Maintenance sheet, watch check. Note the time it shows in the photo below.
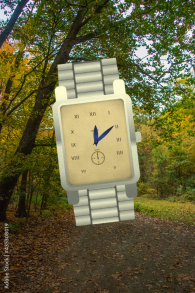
12:09
